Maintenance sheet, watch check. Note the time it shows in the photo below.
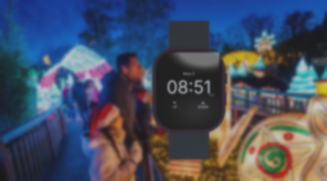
8:51
